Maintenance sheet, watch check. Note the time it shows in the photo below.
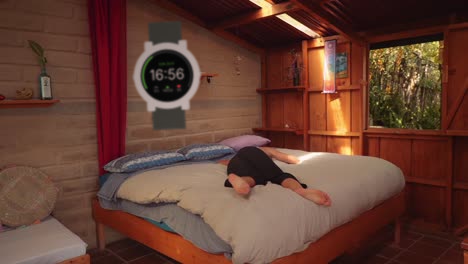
16:56
